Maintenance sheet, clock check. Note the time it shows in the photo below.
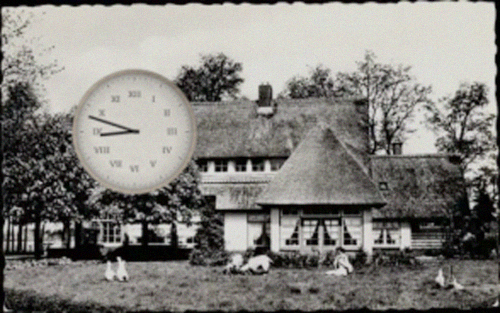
8:48
